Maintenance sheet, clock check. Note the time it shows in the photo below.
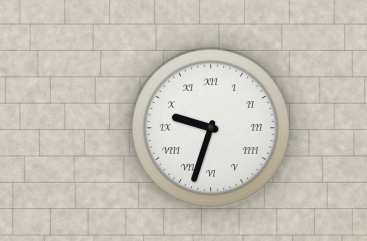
9:33
